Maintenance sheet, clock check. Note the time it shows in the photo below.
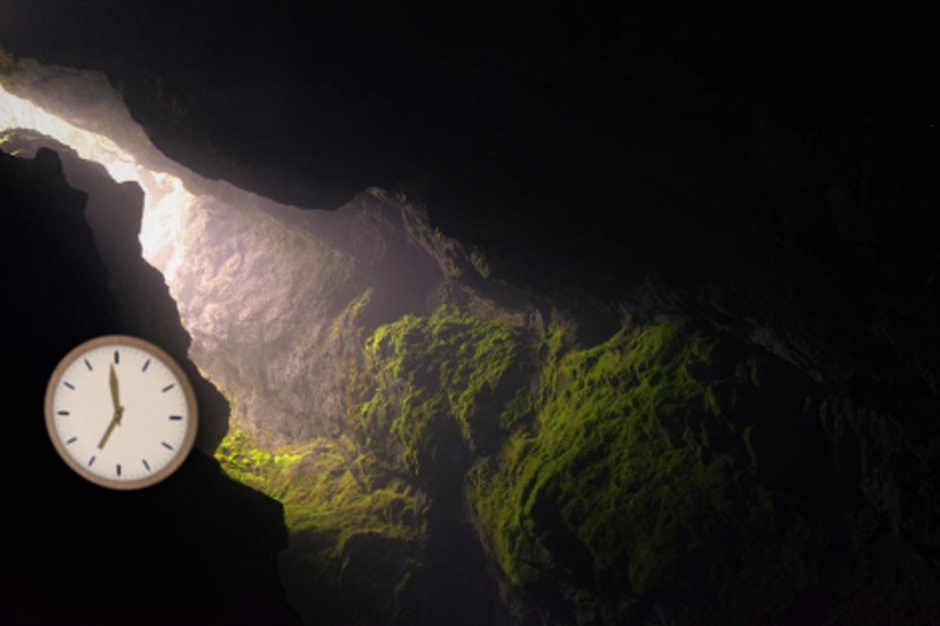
6:59
